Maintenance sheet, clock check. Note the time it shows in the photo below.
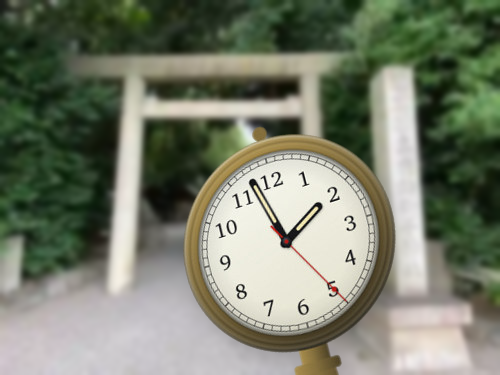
1:57:25
